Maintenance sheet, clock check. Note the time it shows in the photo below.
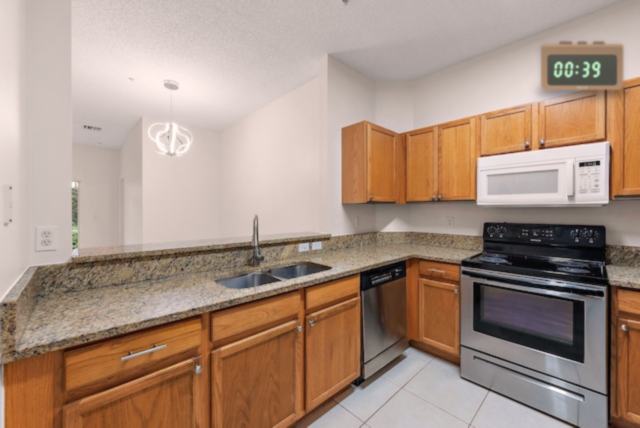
0:39
